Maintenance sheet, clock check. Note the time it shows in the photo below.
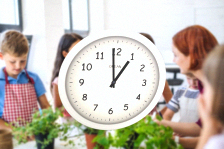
12:59
